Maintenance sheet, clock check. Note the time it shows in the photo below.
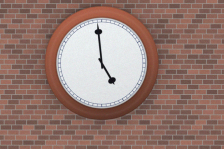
4:59
